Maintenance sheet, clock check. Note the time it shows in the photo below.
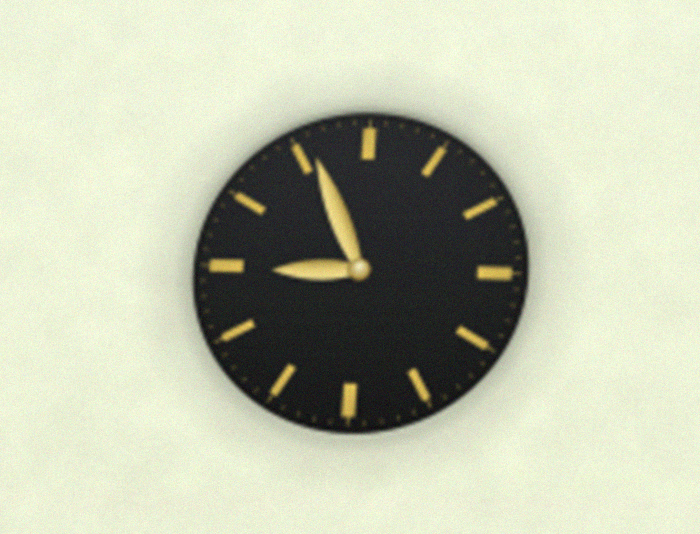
8:56
